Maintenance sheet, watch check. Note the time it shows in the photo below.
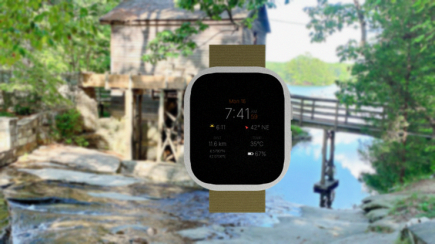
7:41
